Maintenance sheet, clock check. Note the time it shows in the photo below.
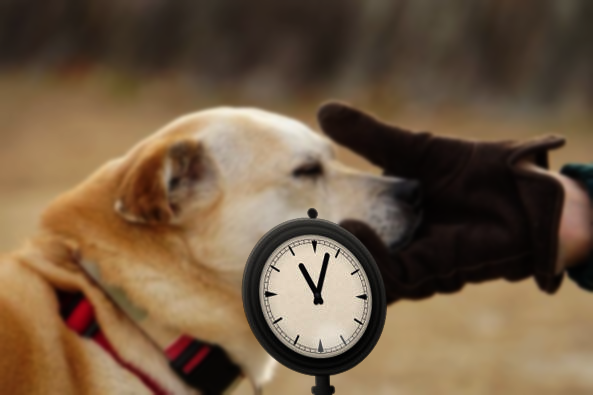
11:03
